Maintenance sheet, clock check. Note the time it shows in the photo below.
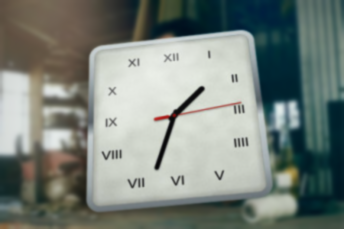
1:33:14
